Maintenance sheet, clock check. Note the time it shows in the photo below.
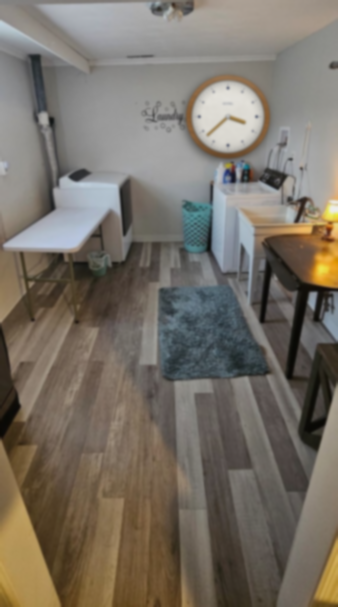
3:38
